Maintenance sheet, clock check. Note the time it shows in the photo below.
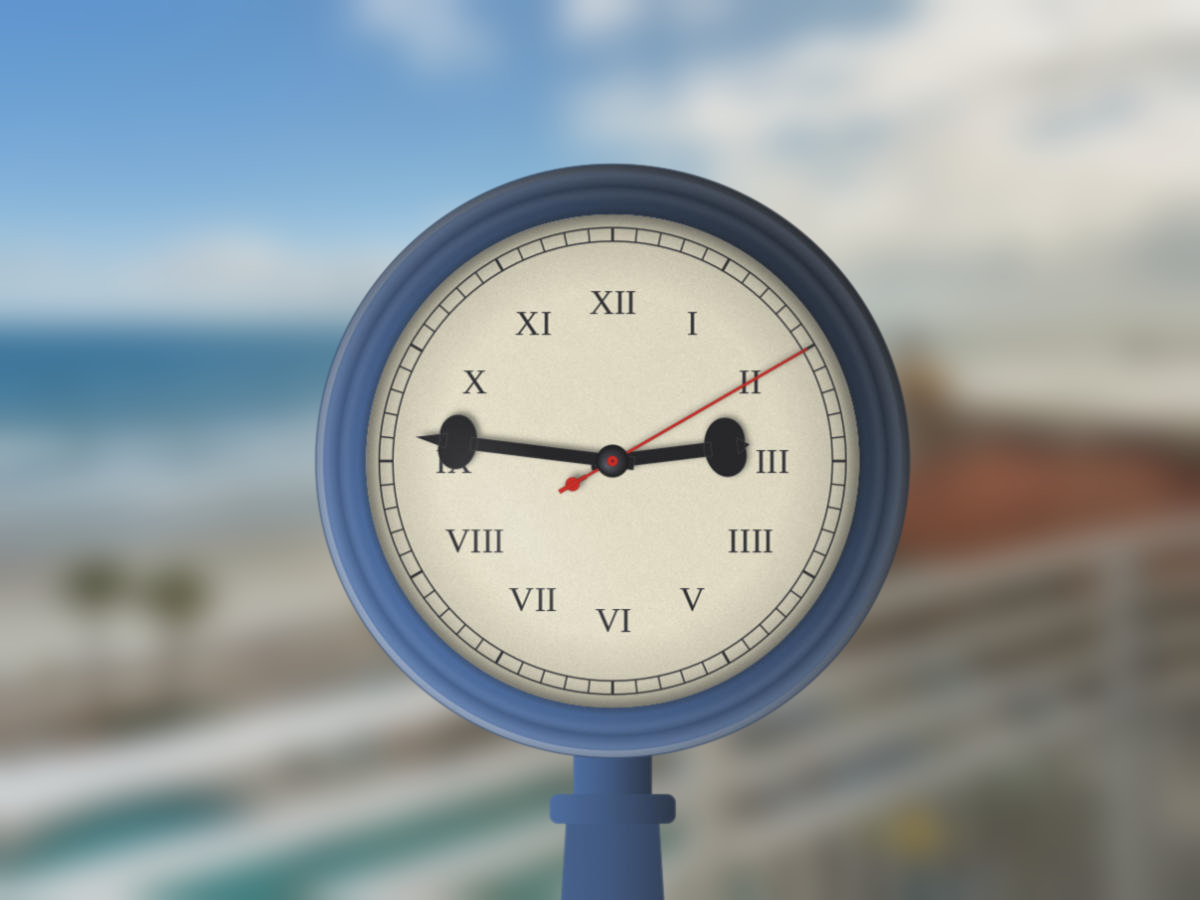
2:46:10
